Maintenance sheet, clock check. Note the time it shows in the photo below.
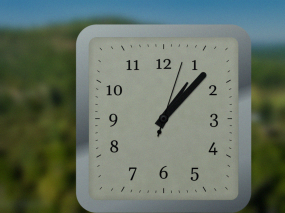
1:07:03
